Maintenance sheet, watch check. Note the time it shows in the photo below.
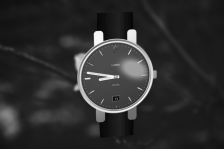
8:47
